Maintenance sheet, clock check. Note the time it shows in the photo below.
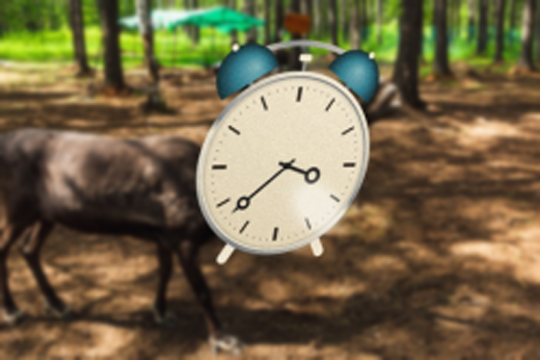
3:38
